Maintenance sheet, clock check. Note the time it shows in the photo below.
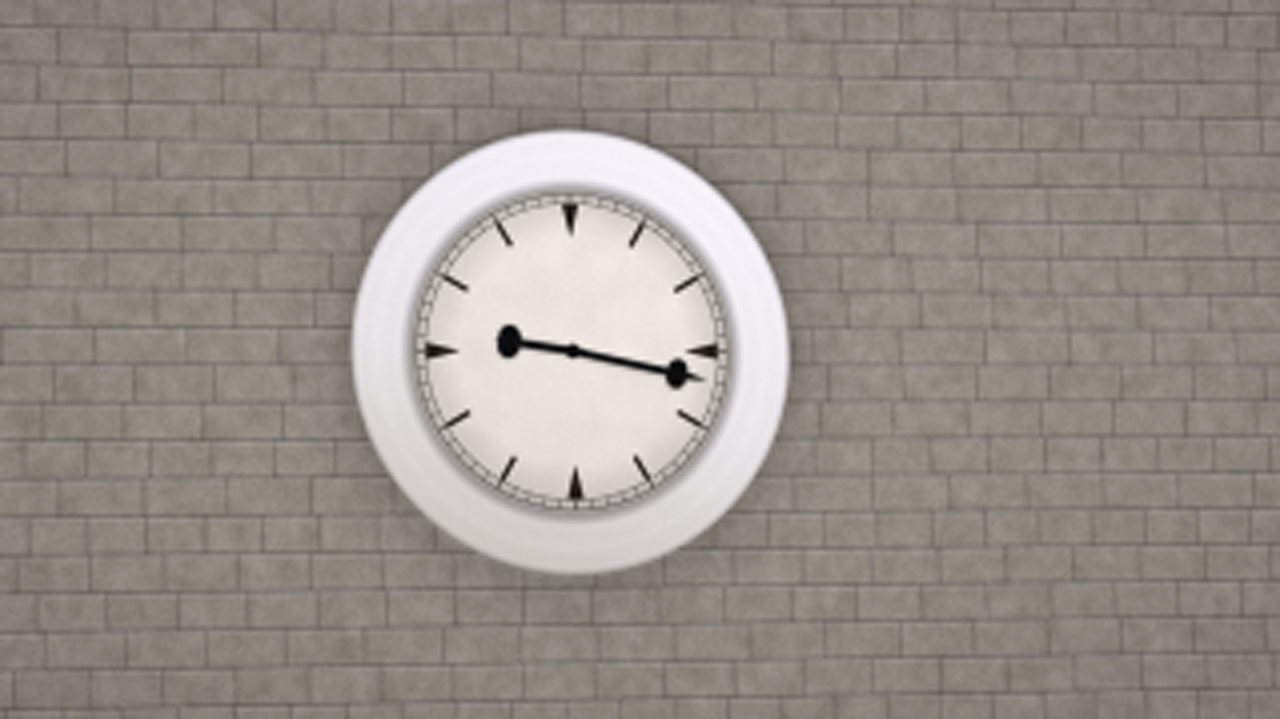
9:17
